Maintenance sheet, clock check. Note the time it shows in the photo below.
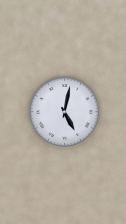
5:02
